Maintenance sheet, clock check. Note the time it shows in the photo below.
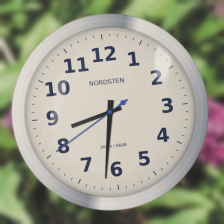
8:31:40
